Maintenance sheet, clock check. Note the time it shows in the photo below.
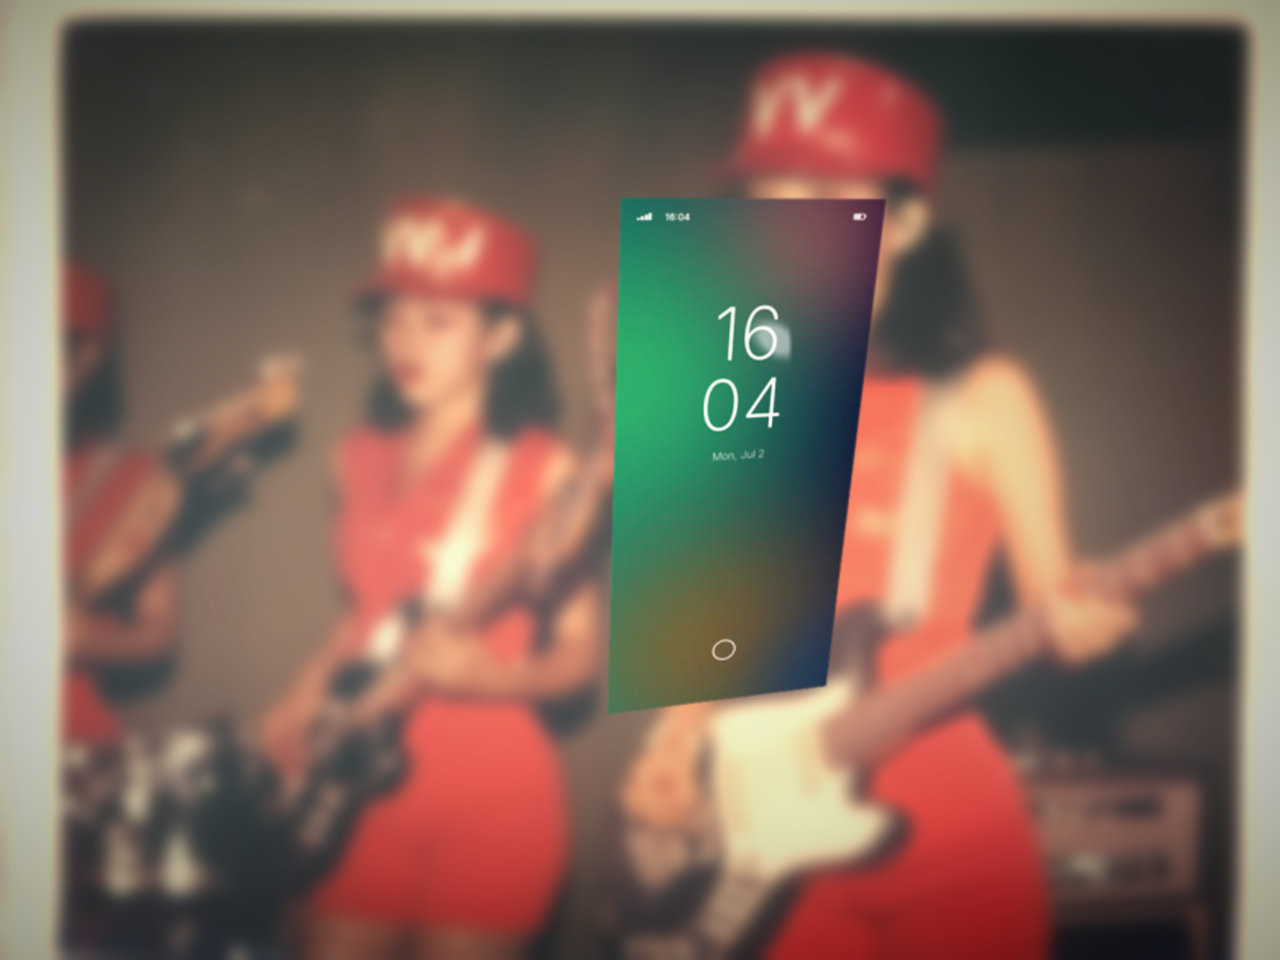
16:04
